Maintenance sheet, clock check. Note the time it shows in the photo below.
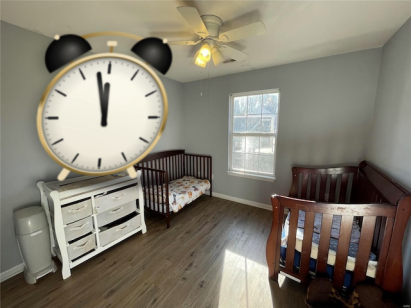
11:58
